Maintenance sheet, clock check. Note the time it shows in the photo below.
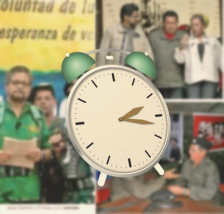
2:17
